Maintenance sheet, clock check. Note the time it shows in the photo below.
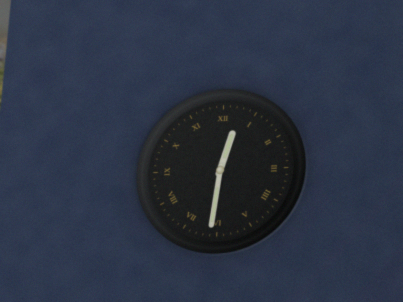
12:31
